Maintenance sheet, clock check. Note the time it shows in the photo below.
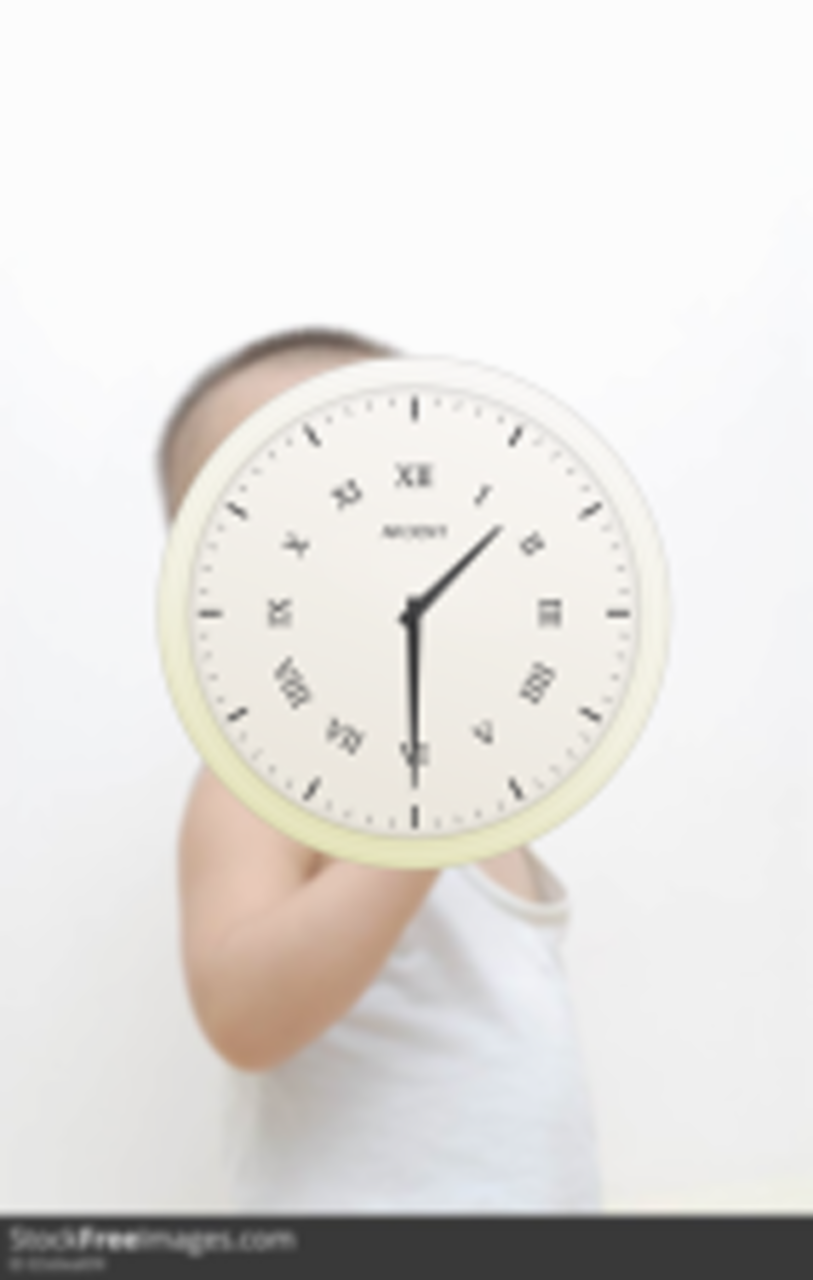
1:30
